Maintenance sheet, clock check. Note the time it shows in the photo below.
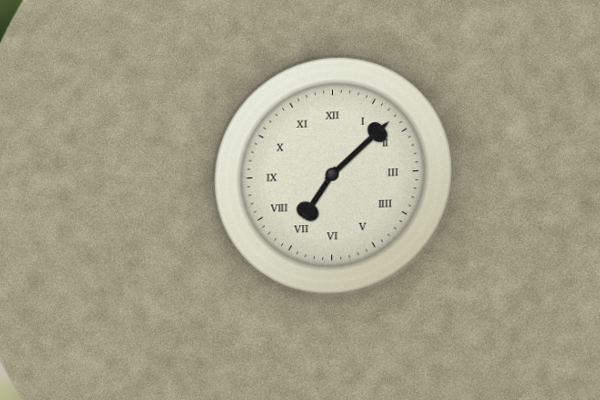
7:08
